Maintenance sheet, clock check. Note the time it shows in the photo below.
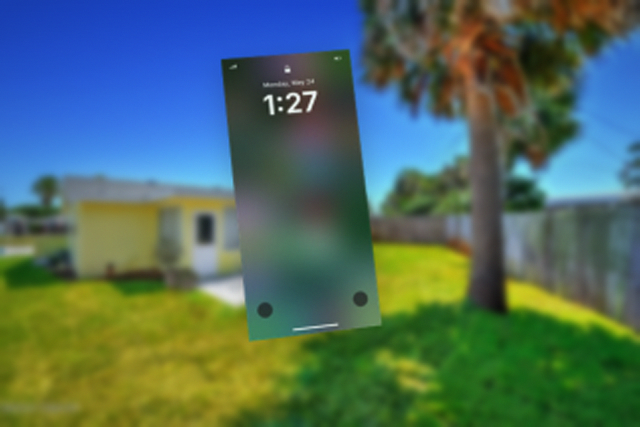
1:27
